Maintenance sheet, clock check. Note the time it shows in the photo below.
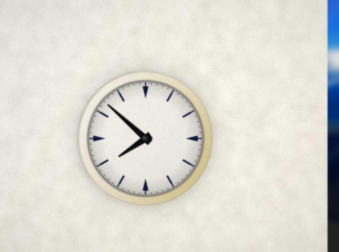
7:52
